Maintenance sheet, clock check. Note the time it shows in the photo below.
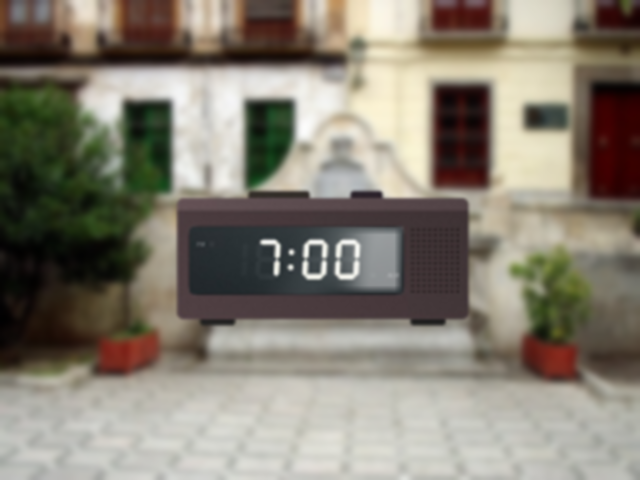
7:00
